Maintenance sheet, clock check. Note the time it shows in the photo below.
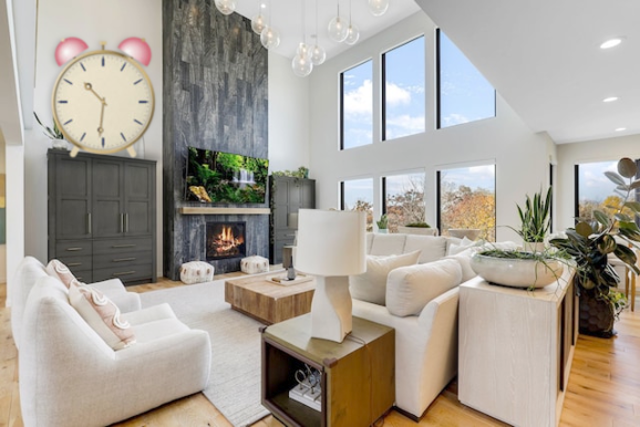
10:31
